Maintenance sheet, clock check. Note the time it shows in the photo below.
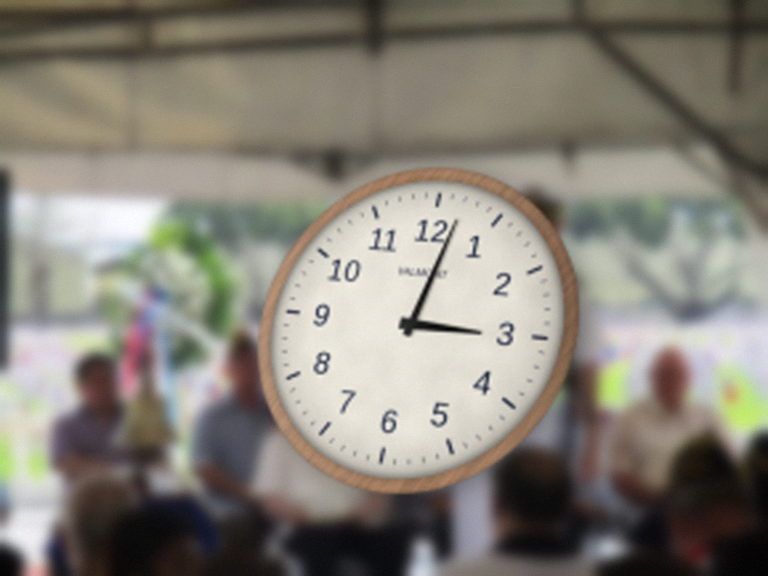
3:02
